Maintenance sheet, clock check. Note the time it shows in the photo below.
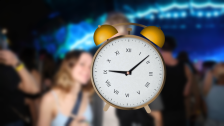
9:08
